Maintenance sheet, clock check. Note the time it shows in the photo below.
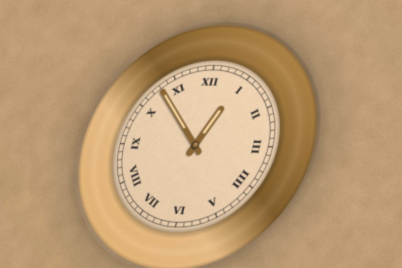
12:53
